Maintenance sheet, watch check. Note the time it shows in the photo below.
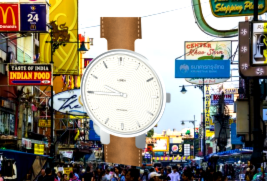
9:45
